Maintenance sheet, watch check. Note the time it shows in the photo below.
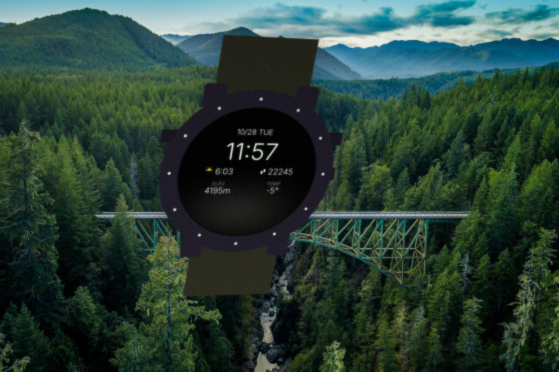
11:57
